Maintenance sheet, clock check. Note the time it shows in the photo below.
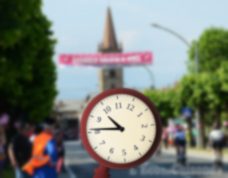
9:41
